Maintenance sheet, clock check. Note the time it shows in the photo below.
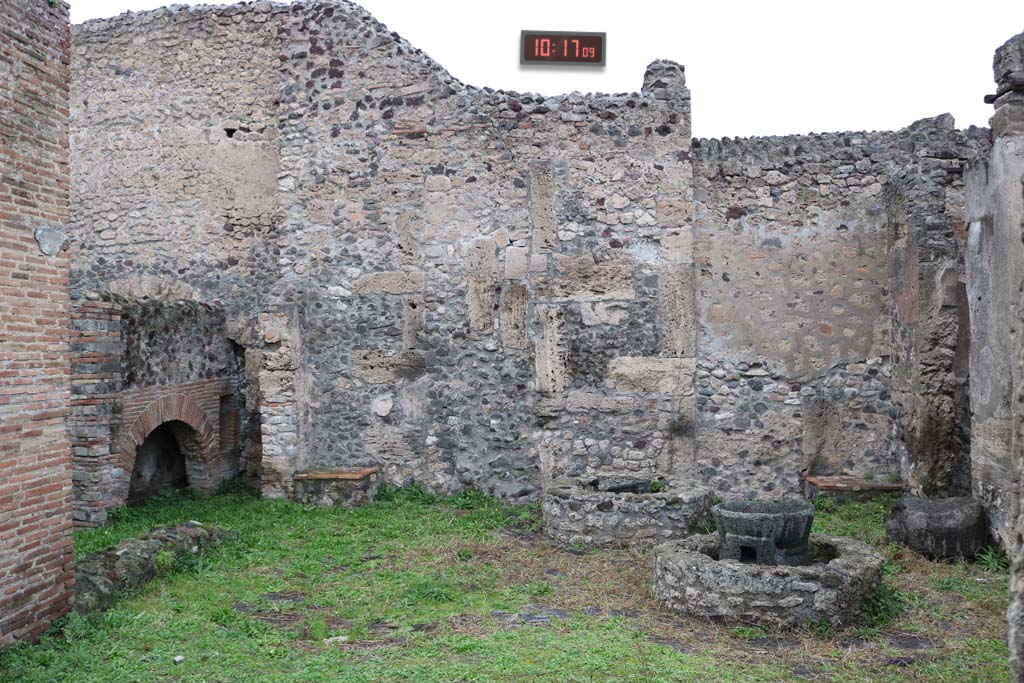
10:17:09
